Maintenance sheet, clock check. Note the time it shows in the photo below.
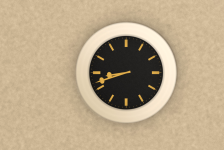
8:42
